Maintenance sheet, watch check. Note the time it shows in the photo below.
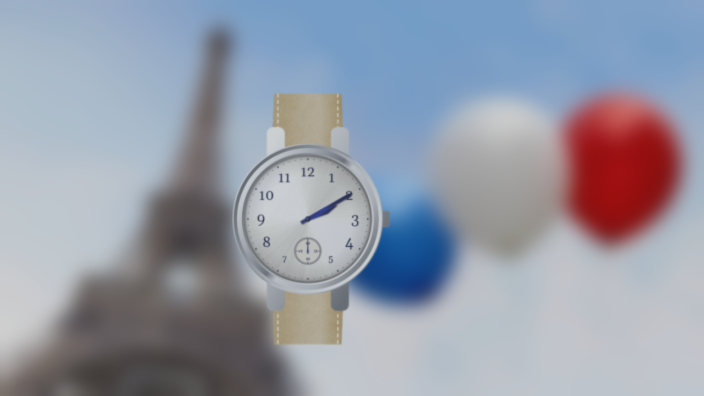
2:10
